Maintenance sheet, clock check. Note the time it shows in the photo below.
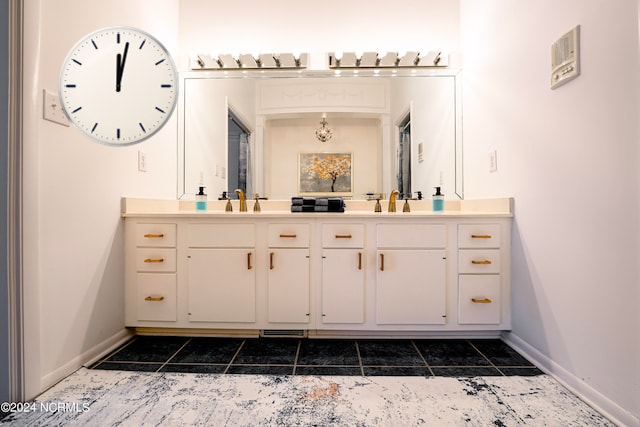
12:02
